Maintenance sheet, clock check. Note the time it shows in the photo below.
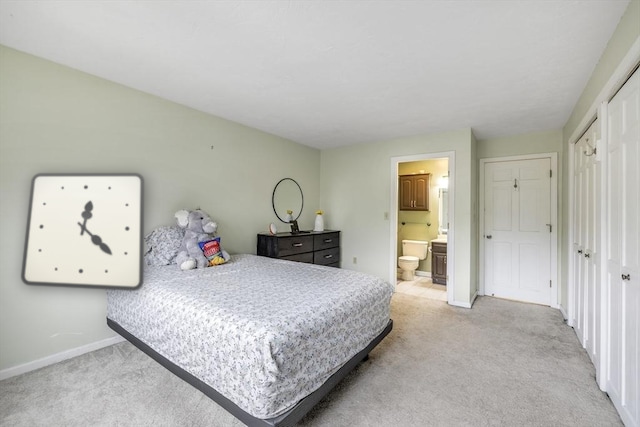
12:22
